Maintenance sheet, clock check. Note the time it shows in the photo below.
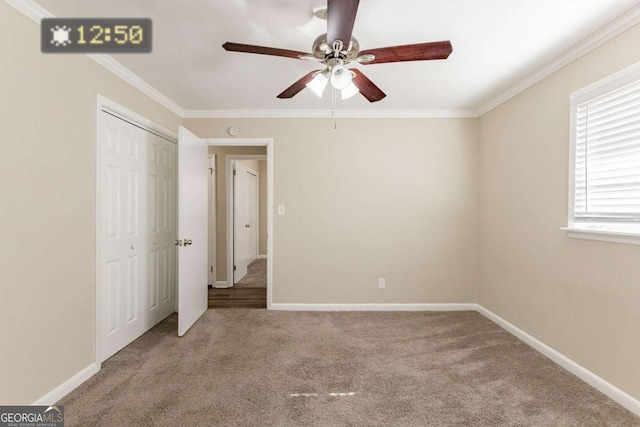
12:50
